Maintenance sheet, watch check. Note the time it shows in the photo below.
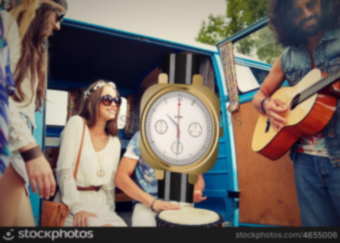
10:30
